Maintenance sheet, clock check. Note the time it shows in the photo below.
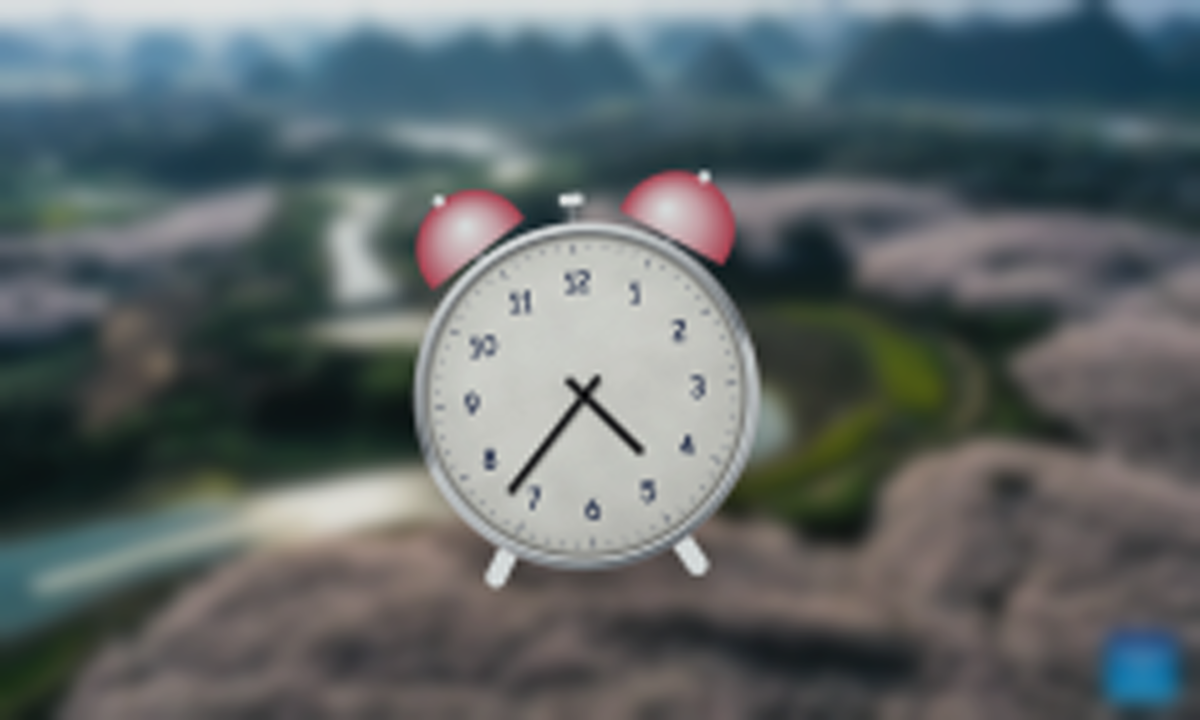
4:37
